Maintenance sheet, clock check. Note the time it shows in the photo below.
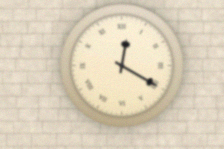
12:20
